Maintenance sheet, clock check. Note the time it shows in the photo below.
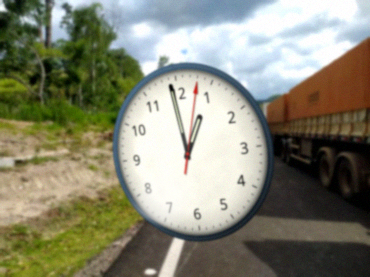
12:59:03
